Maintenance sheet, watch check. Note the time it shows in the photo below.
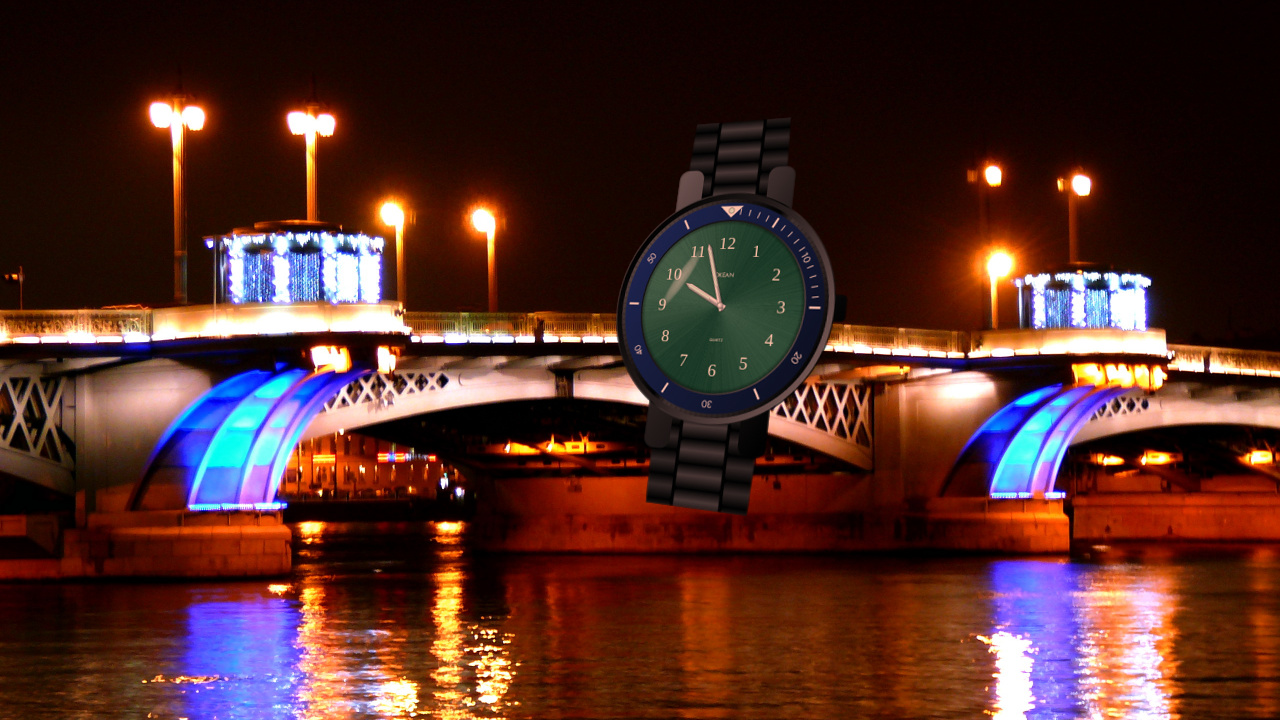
9:57
